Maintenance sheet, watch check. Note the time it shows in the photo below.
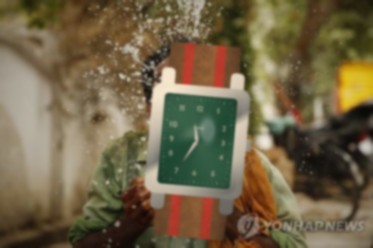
11:35
